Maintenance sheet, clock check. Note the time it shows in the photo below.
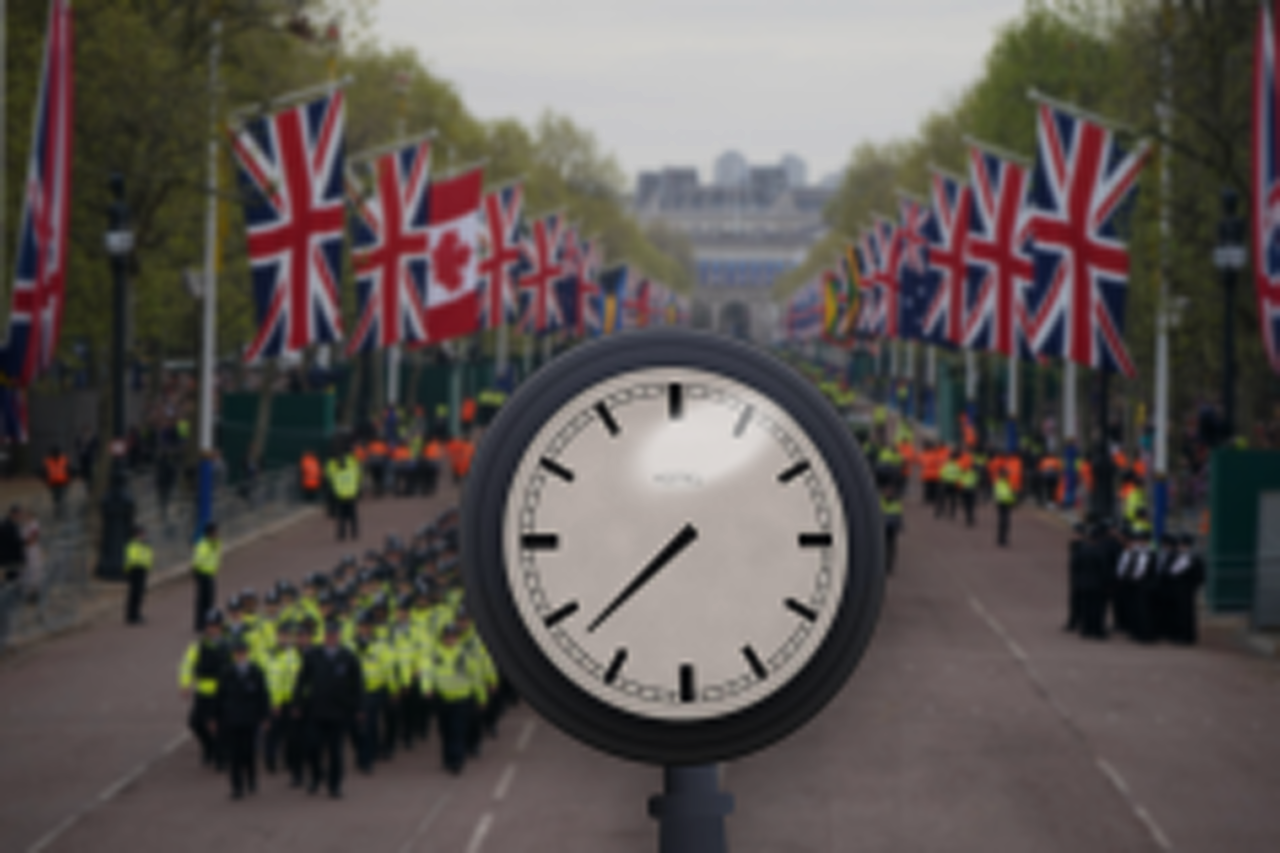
7:38
